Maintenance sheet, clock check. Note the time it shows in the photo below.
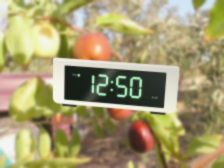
12:50
